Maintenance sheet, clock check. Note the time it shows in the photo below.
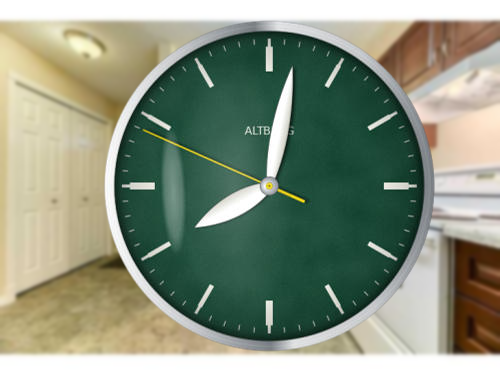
8:01:49
